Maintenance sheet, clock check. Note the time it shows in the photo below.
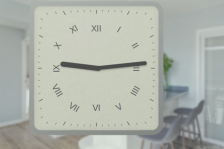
9:14
